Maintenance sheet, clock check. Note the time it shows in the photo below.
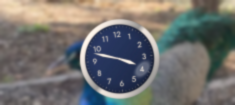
3:48
